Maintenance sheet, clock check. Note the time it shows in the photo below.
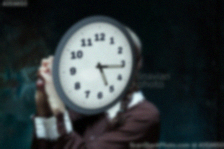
5:16
